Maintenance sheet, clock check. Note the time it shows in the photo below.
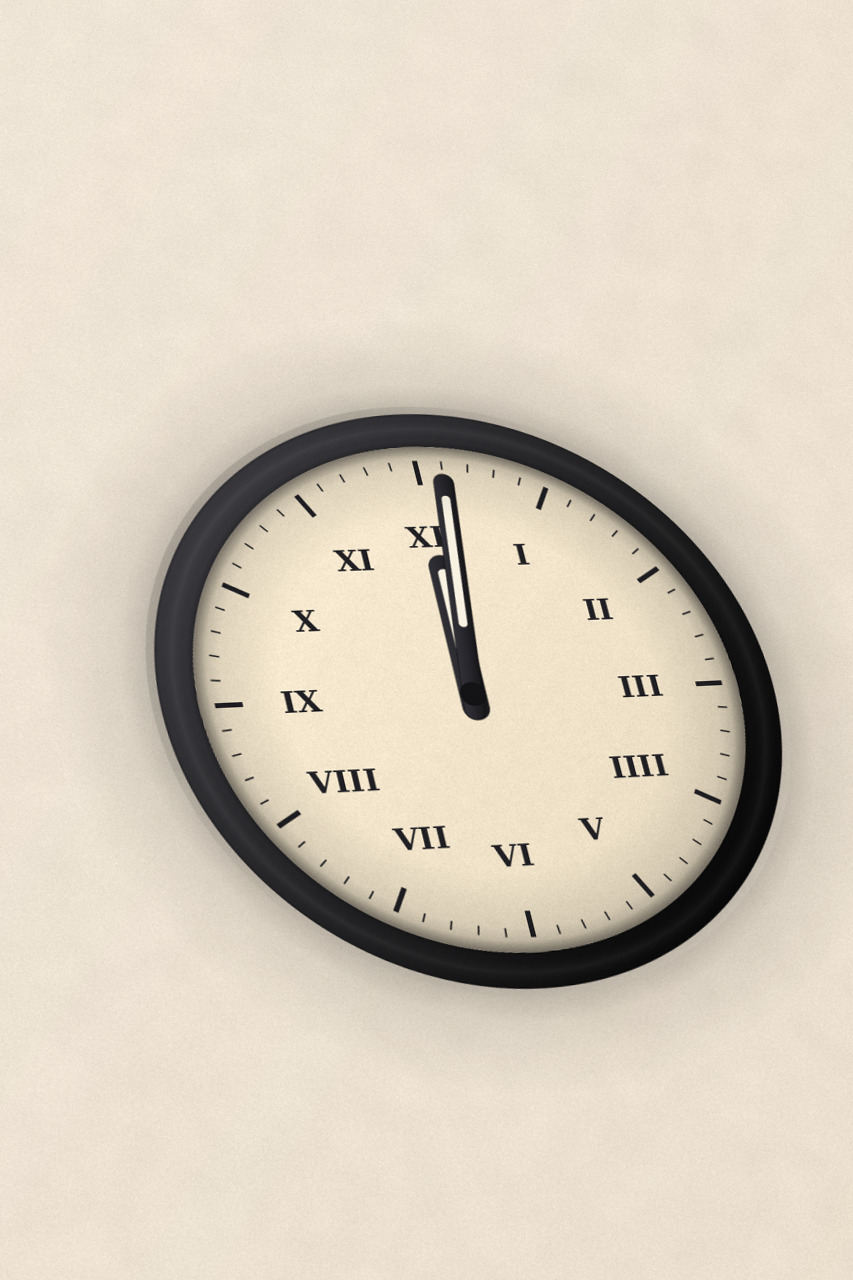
12:01
